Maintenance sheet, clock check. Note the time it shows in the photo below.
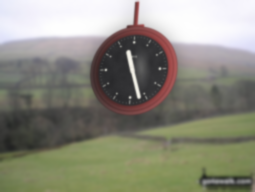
11:27
